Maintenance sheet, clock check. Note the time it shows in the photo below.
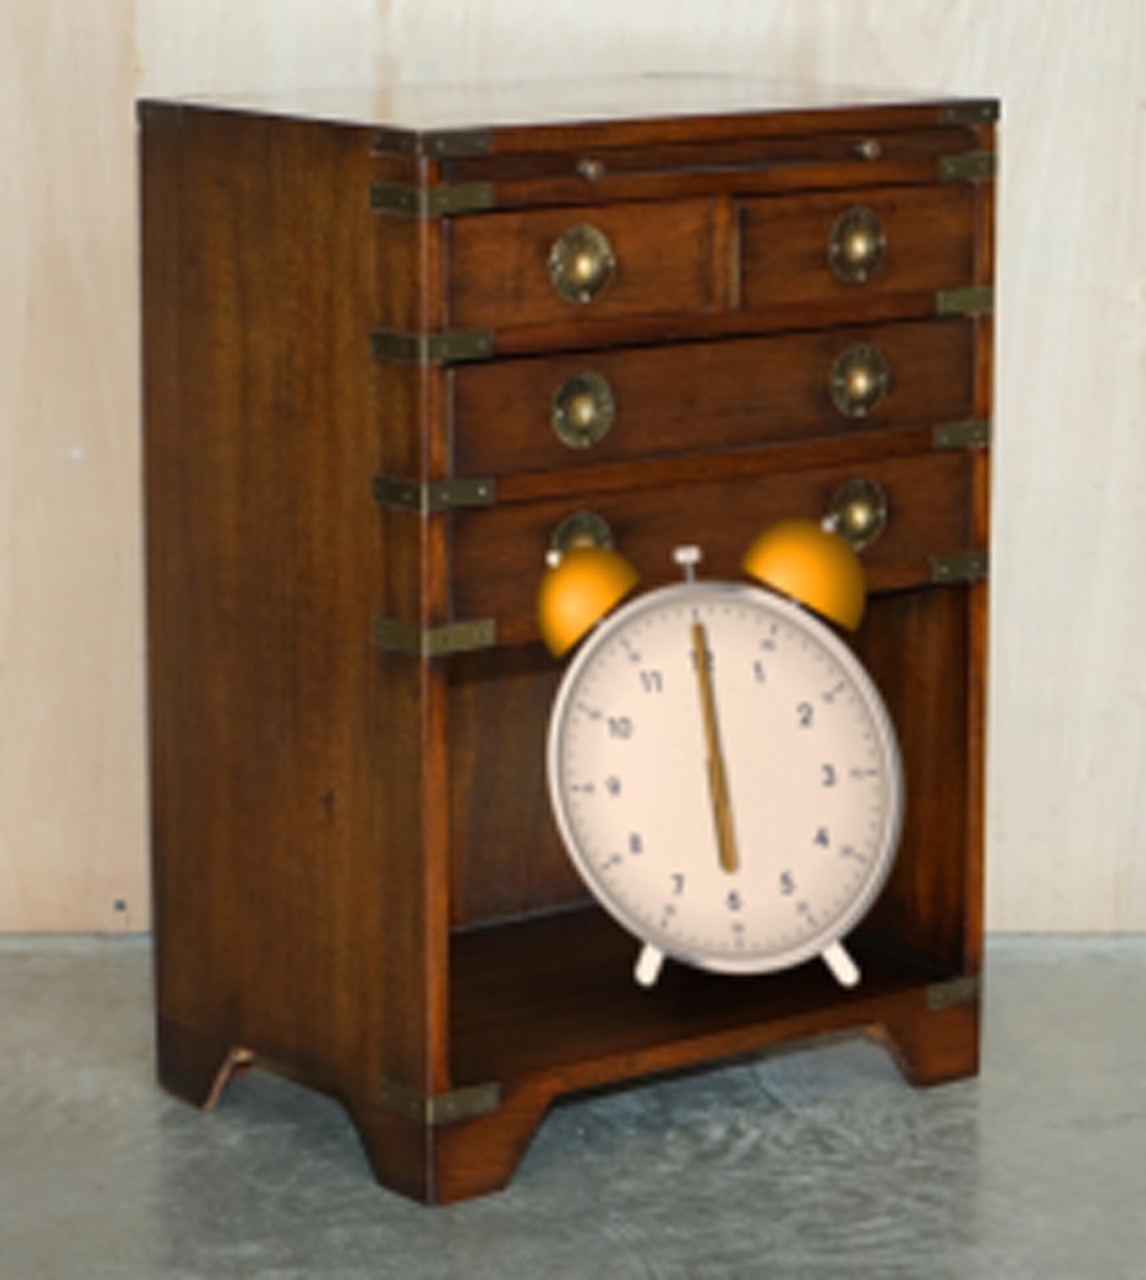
6:00
